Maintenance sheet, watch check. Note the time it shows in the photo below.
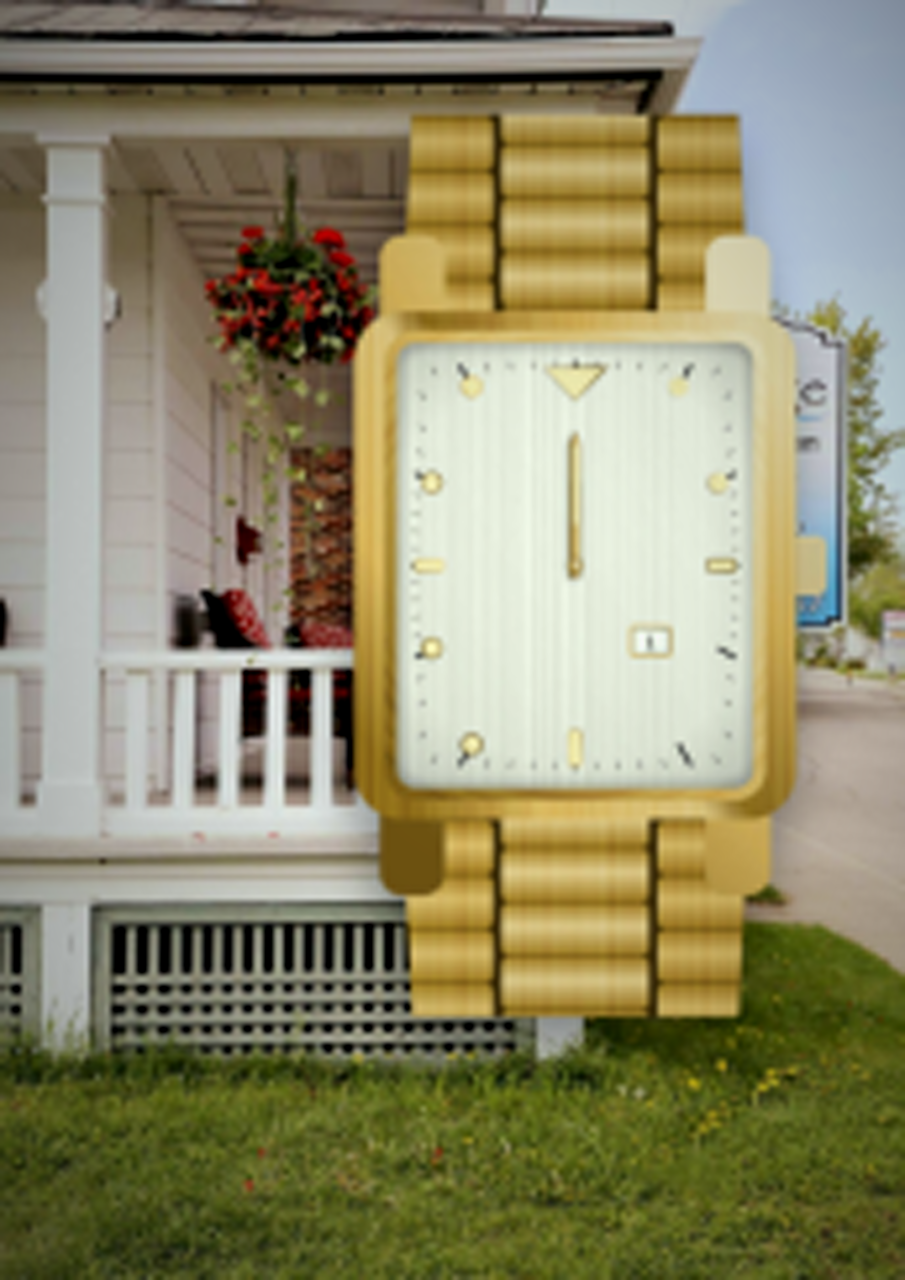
12:00
